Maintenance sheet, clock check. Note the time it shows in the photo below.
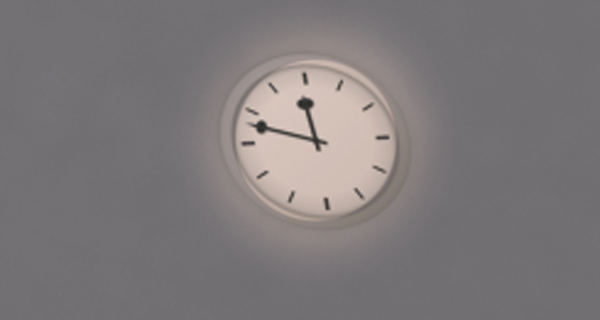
11:48
